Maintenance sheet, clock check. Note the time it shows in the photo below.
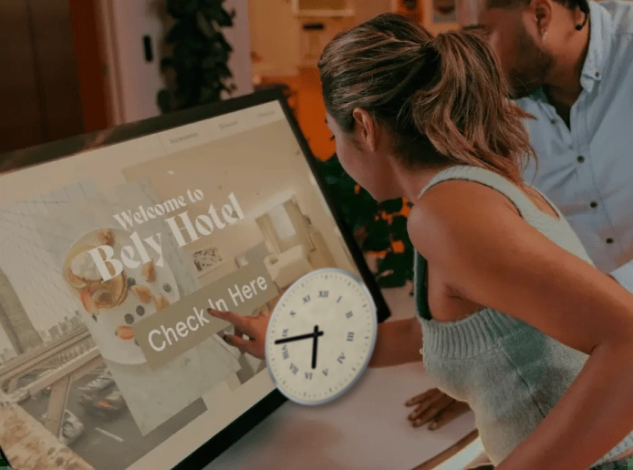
5:43
